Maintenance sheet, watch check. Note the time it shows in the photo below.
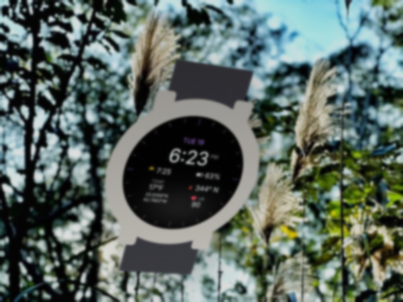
6:23
